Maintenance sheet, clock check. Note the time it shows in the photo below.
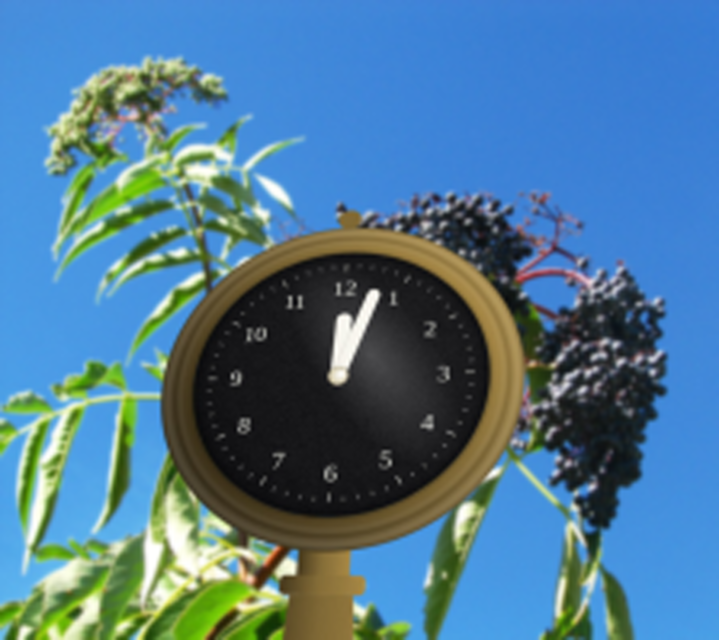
12:03
